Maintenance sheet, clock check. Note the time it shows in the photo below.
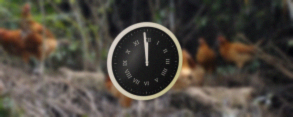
11:59
